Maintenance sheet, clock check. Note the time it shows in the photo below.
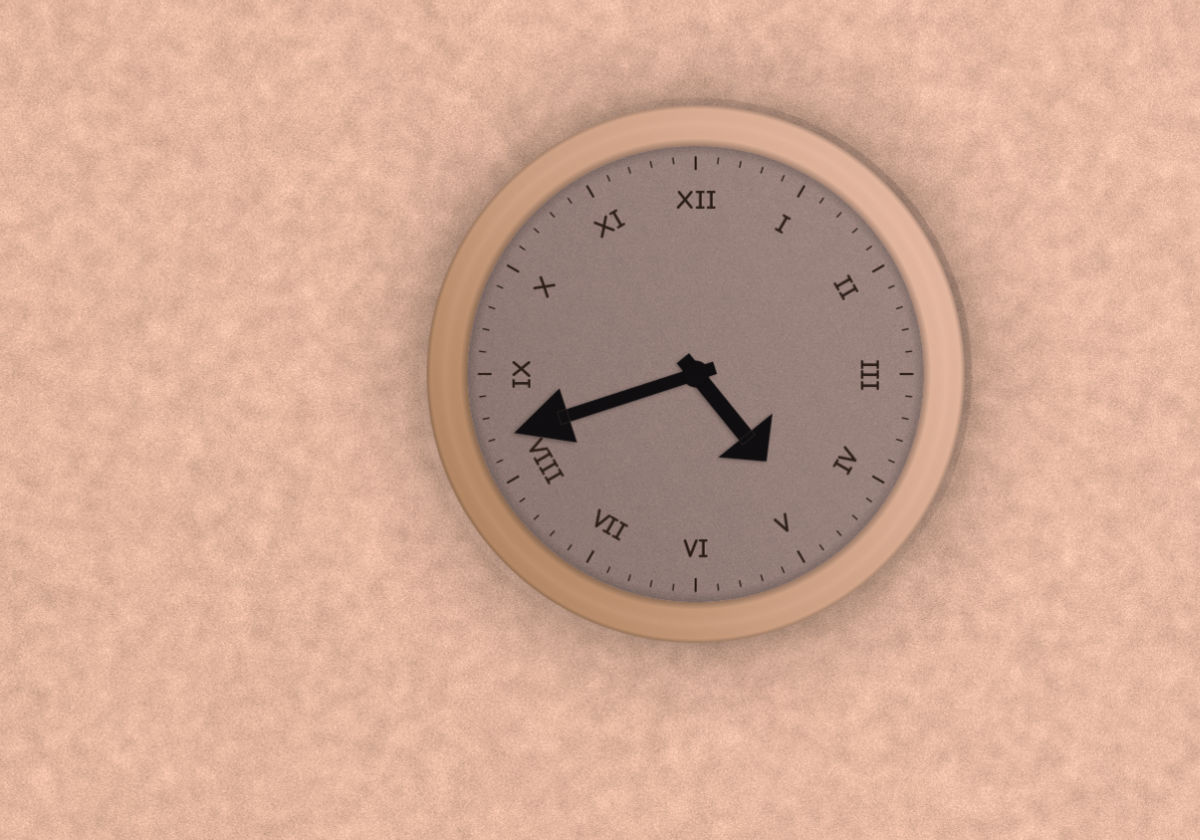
4:42
